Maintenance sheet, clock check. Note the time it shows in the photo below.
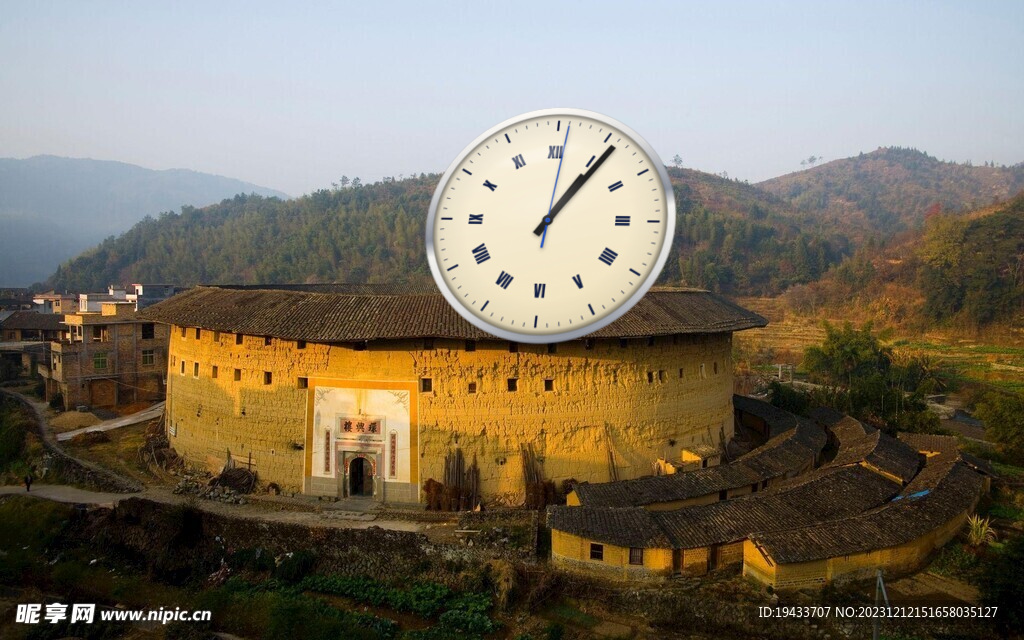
1:06:01
